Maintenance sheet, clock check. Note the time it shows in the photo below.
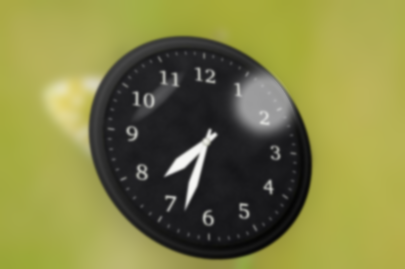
7:33
